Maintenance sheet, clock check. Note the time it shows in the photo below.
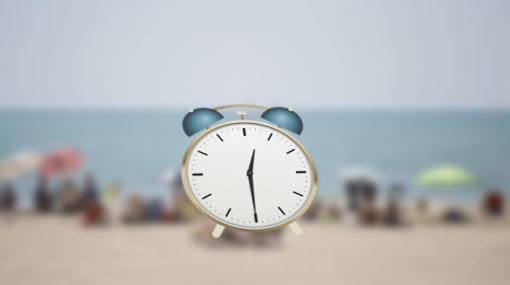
12:30
